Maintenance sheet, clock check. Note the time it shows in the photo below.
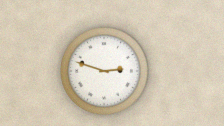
2:48
